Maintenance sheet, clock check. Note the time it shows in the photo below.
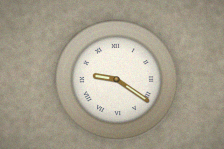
9:21
